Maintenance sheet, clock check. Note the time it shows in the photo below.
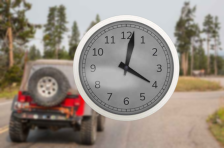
4:02
